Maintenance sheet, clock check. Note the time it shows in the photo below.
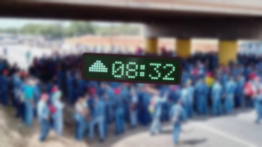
8:32
